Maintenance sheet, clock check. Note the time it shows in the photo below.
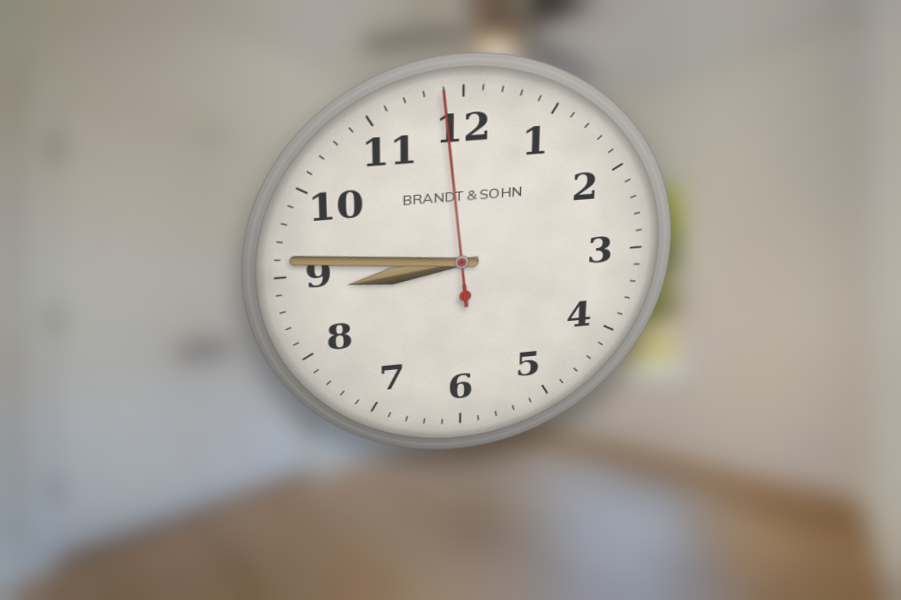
8:45:59
